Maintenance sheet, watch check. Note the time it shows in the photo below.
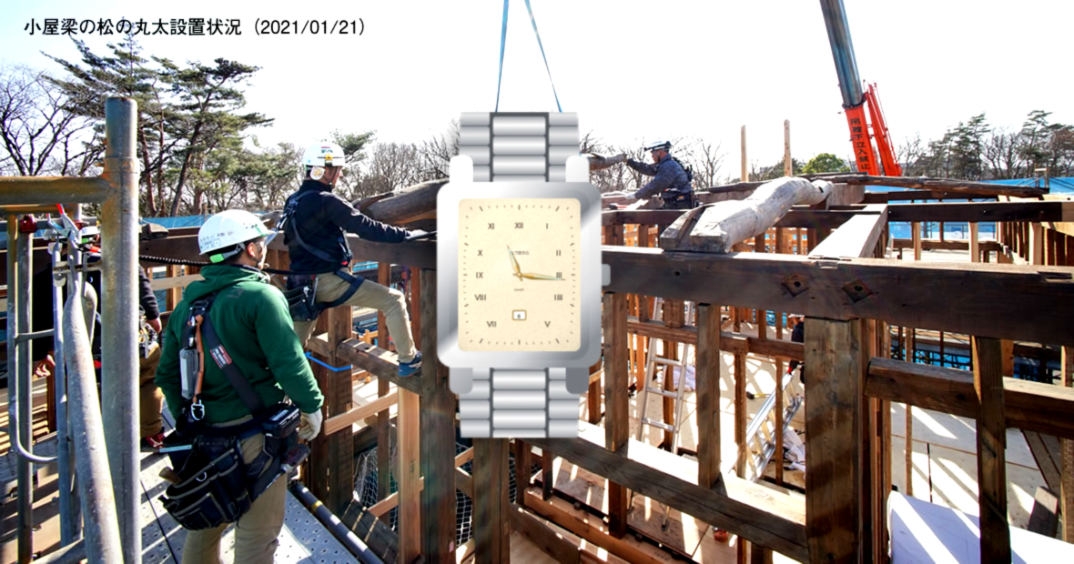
11:16
